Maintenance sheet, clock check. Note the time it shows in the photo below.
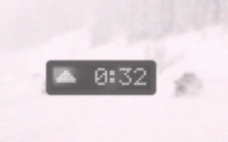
0:32
